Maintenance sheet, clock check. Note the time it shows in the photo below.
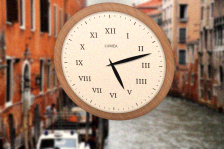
5:12
